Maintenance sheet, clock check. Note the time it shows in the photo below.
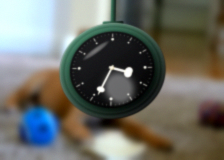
3:34
